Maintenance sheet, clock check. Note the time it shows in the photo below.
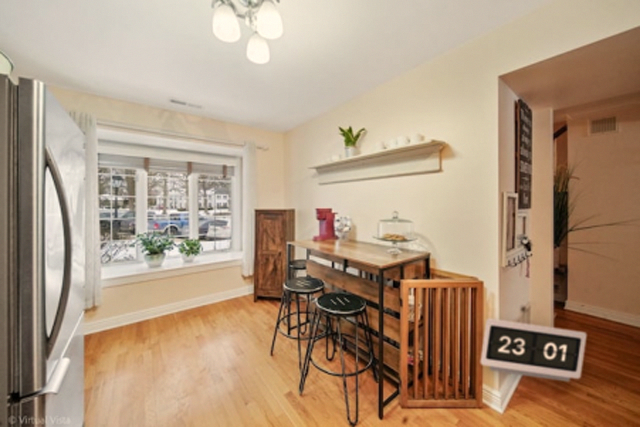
23:01
